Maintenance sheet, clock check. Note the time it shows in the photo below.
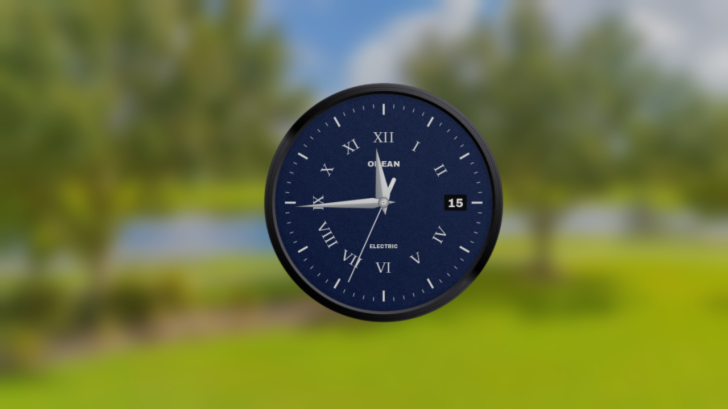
11:44:34
